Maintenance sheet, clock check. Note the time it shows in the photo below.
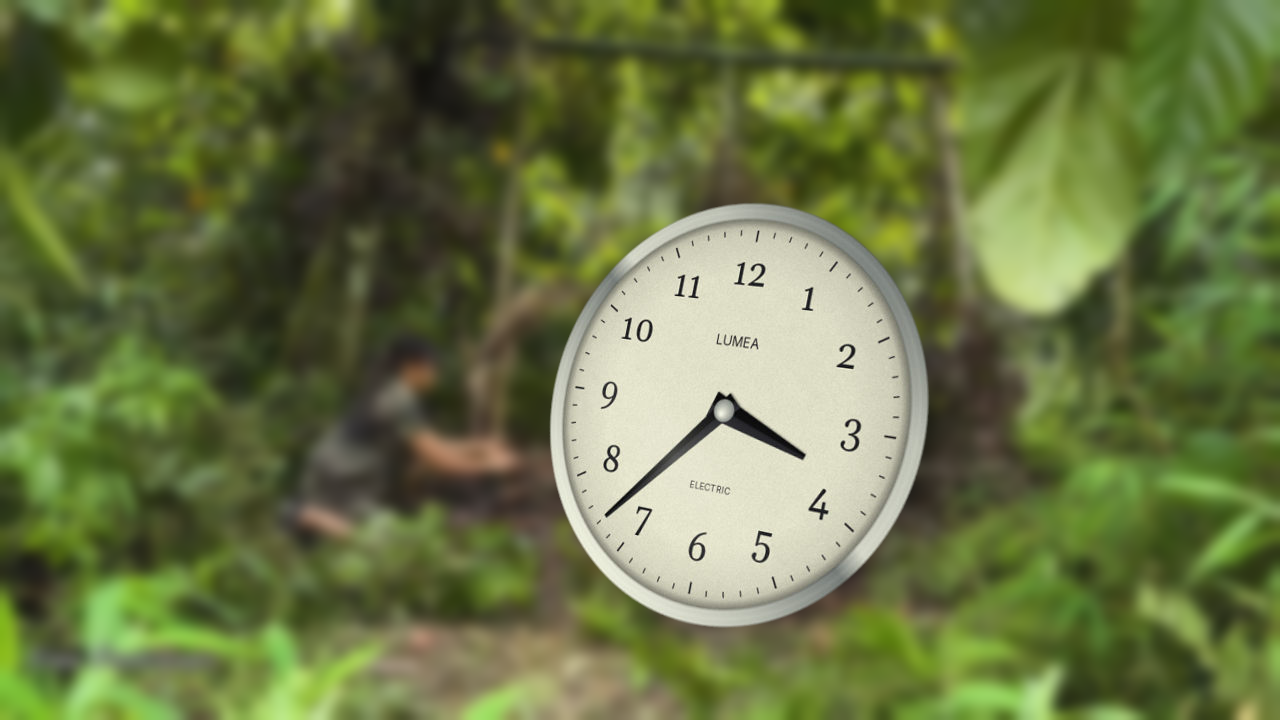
3:37
